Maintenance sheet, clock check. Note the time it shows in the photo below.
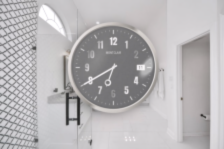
6:40
